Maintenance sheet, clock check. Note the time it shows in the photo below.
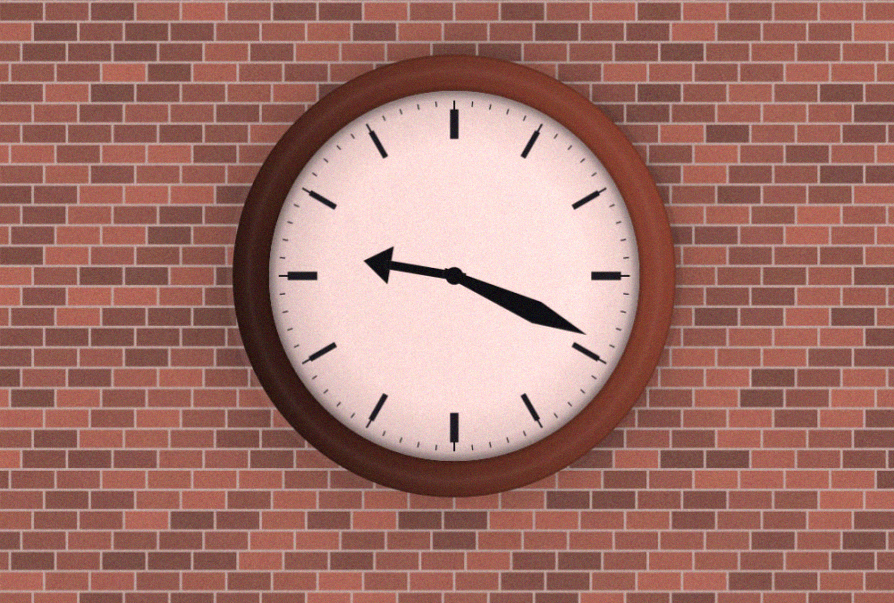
9:19
